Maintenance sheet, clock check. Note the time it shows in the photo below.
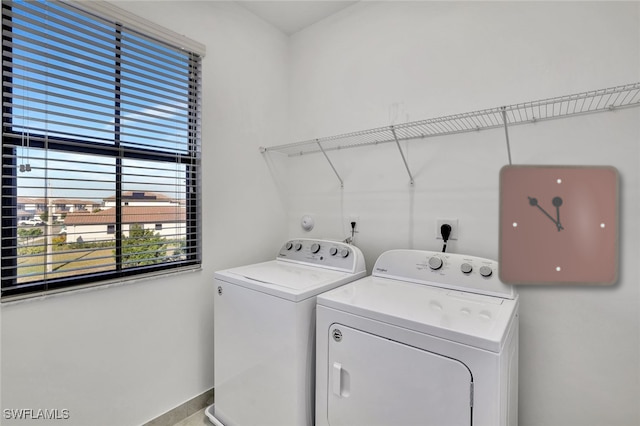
11:52
